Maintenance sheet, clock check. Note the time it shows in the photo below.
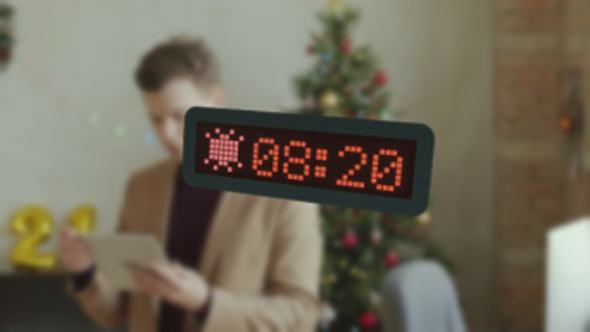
8:20
